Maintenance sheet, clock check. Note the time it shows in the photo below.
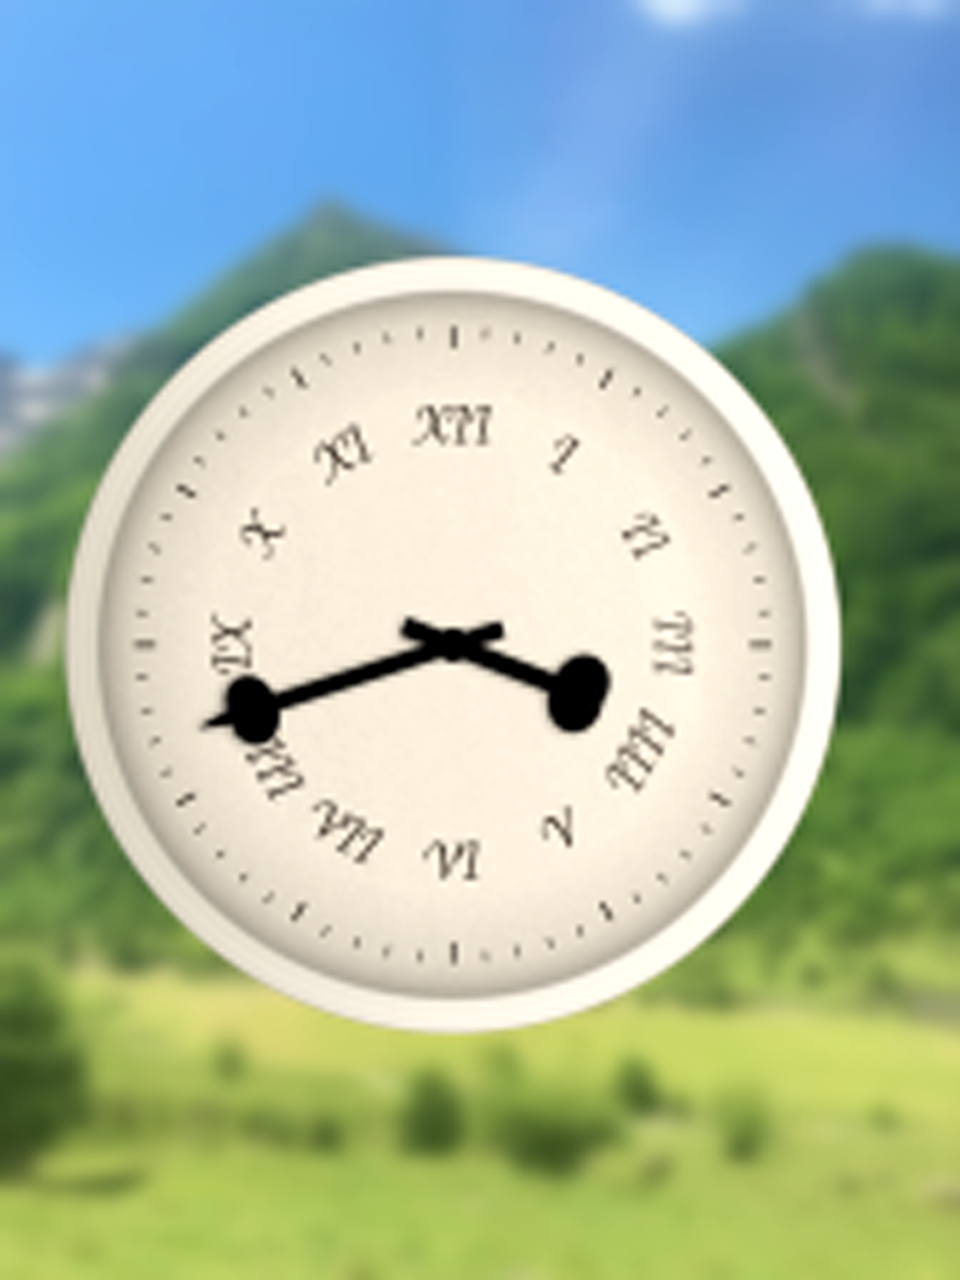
3:42
